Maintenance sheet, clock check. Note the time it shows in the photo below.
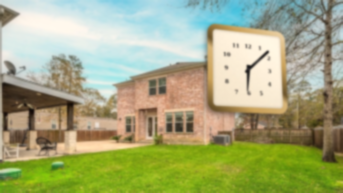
6:08
